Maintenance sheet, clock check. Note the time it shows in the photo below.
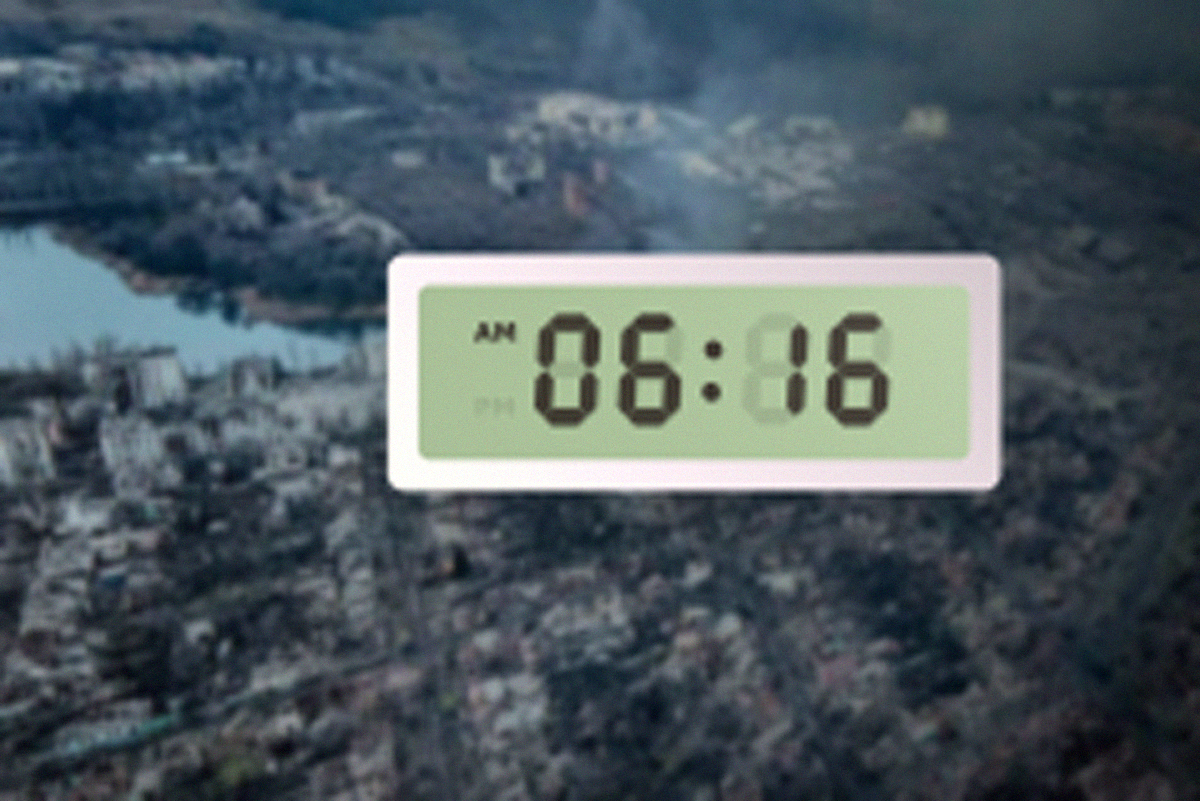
6:16
